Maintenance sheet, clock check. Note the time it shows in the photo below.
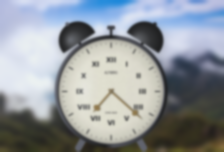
7:22
